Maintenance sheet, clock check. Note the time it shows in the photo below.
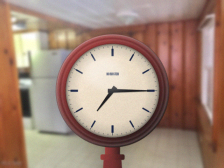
7:15
